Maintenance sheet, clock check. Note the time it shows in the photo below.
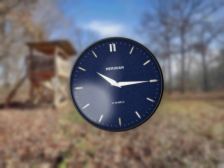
10:15
